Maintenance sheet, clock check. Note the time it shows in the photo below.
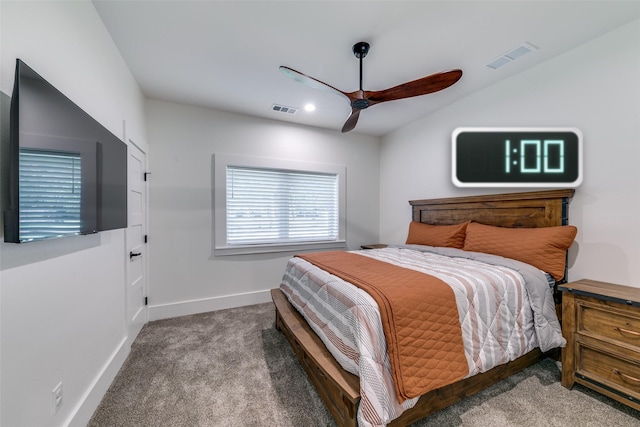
1:00
